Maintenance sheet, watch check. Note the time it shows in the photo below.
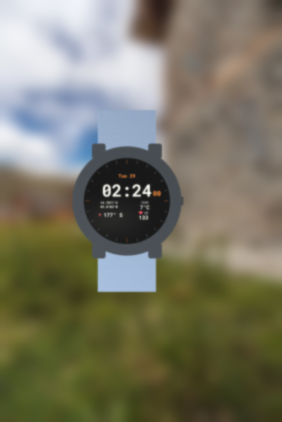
2:24
